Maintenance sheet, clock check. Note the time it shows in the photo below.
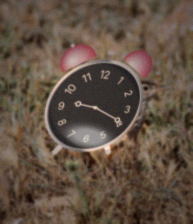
9:19
